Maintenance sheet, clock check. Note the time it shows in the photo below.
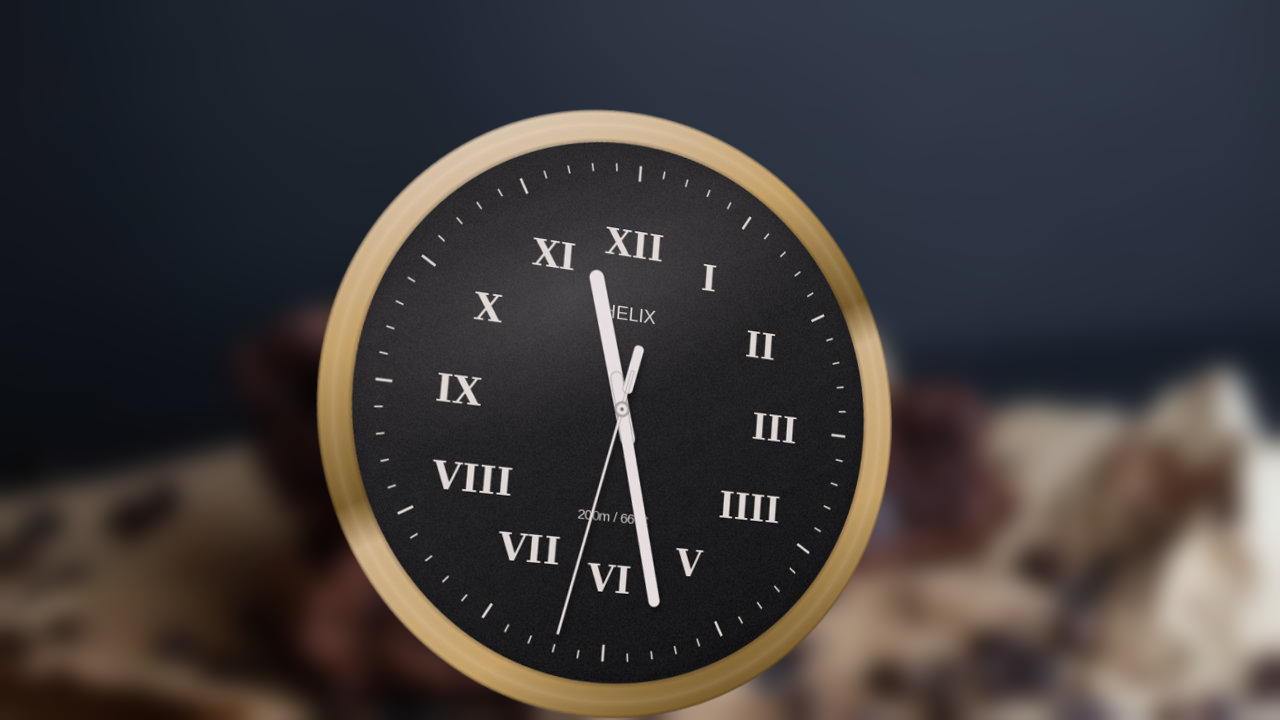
11:27:32
